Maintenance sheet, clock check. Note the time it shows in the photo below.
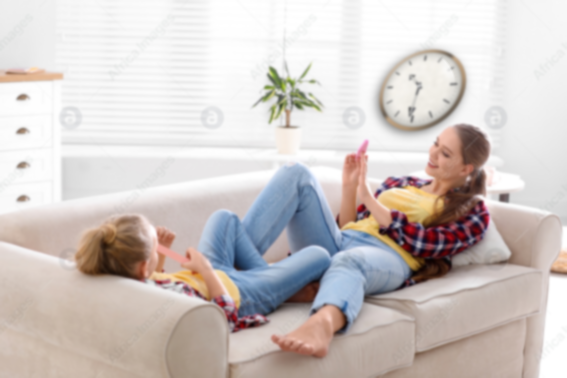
10:31
